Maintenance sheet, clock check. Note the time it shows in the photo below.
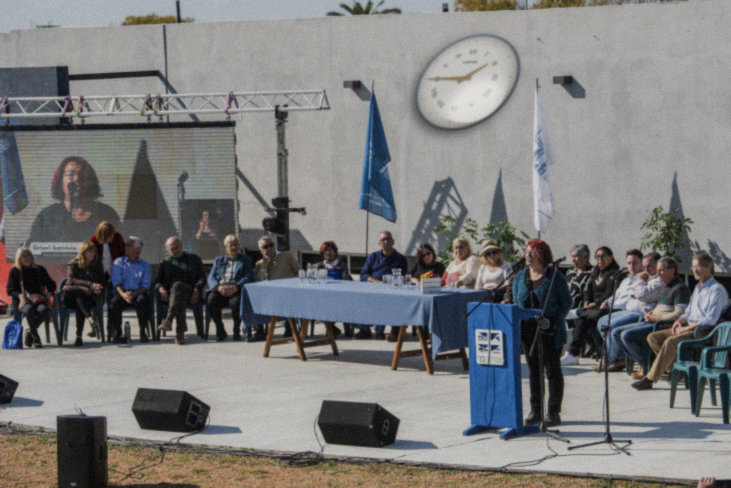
1:45
